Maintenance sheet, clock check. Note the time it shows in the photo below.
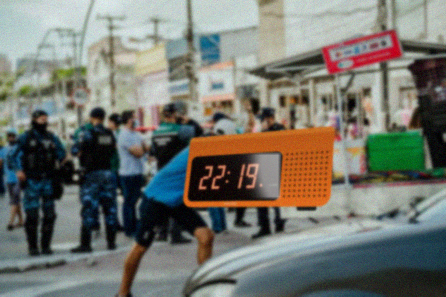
22:19
